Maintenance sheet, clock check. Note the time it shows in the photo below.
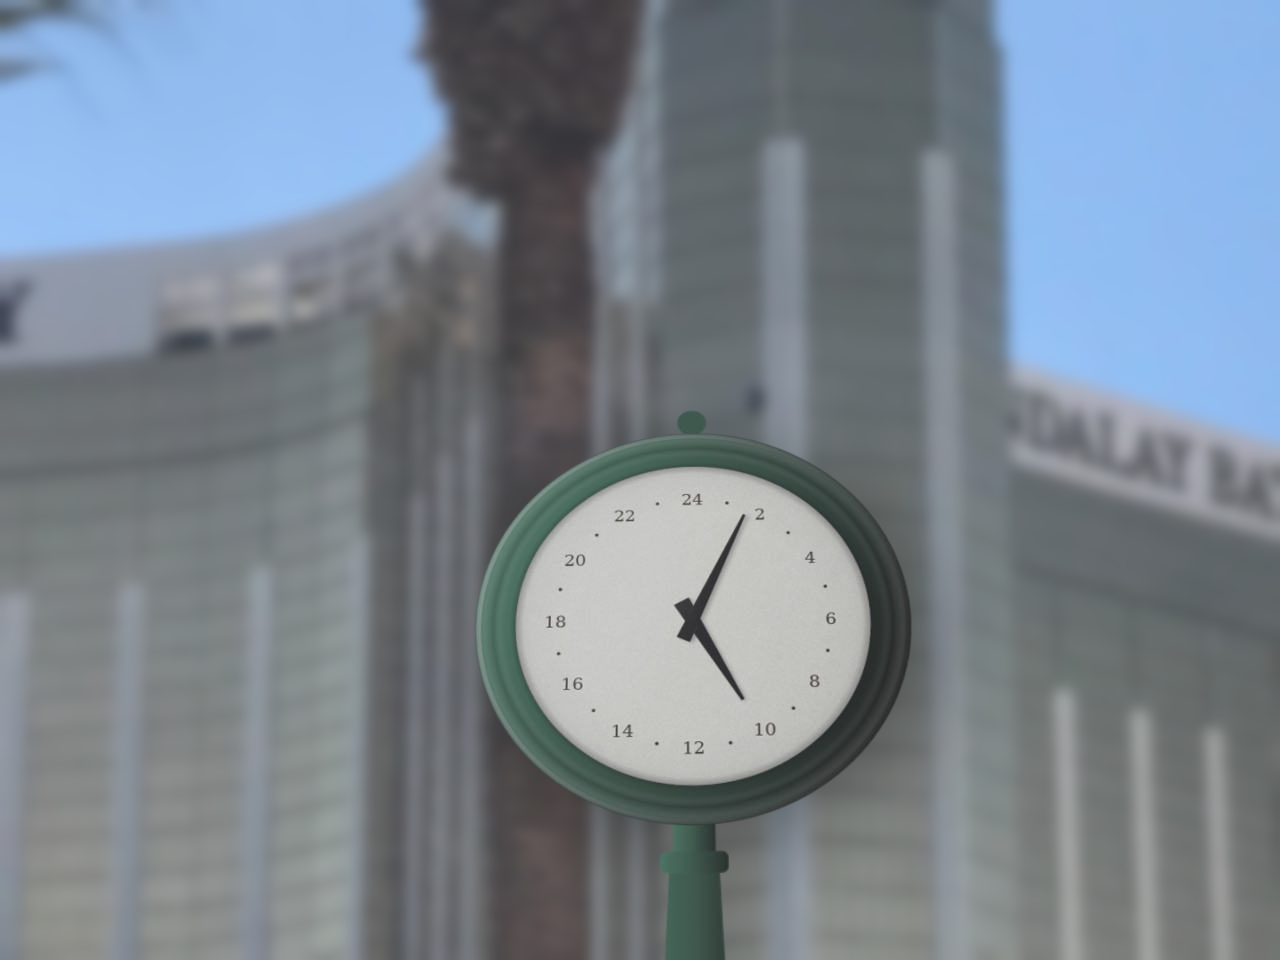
10:04
